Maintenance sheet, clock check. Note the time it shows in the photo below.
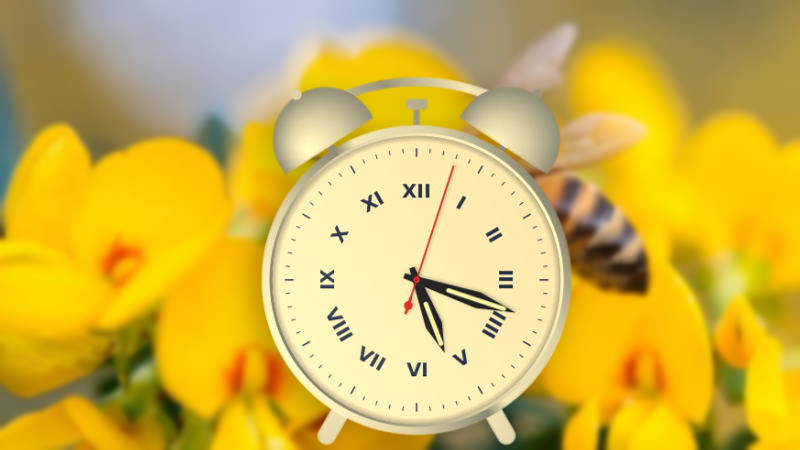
5:18:03
